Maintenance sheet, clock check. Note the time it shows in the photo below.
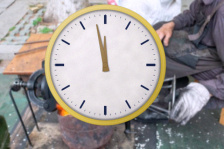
11:58
